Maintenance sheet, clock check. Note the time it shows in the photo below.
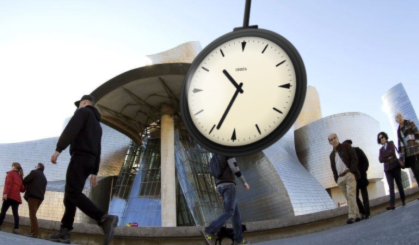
10:34
